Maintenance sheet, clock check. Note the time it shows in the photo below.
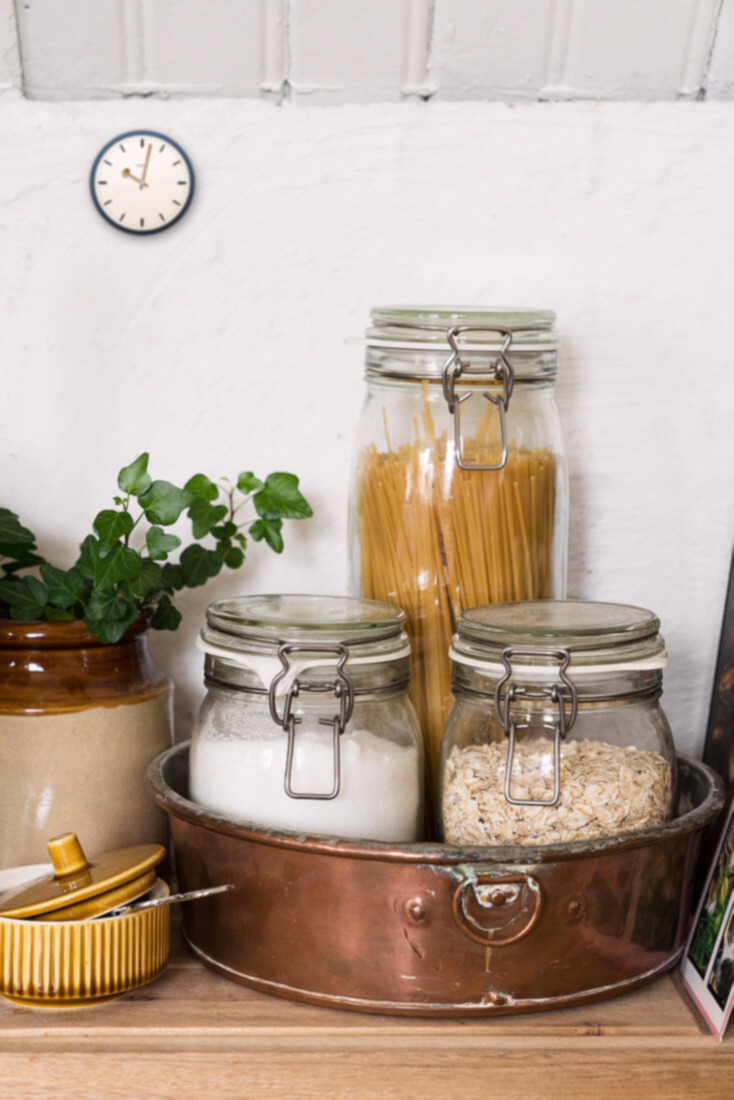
10:02
